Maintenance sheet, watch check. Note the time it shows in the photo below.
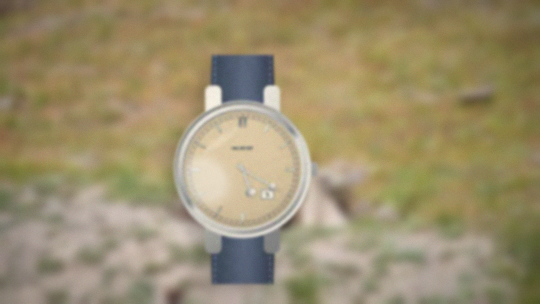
5:20
